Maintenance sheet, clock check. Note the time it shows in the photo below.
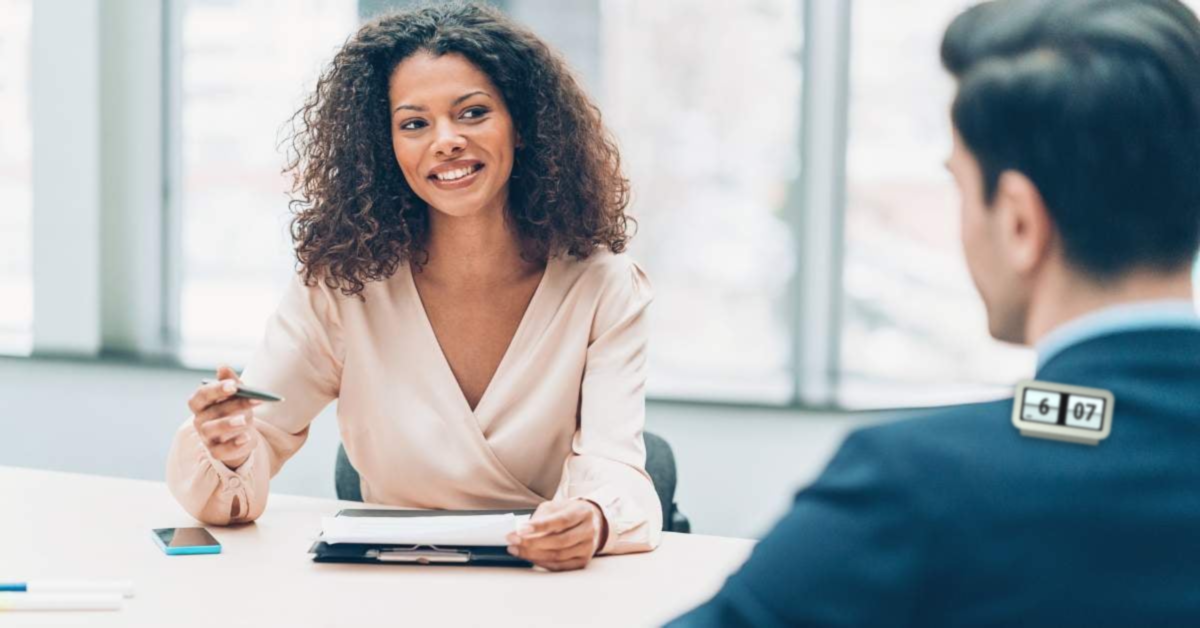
6:07
